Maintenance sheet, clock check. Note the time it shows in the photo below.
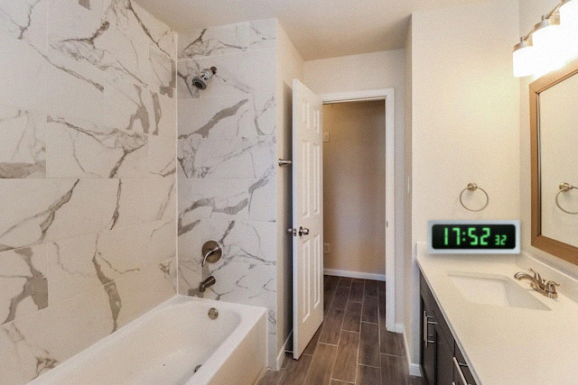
17:52:32
